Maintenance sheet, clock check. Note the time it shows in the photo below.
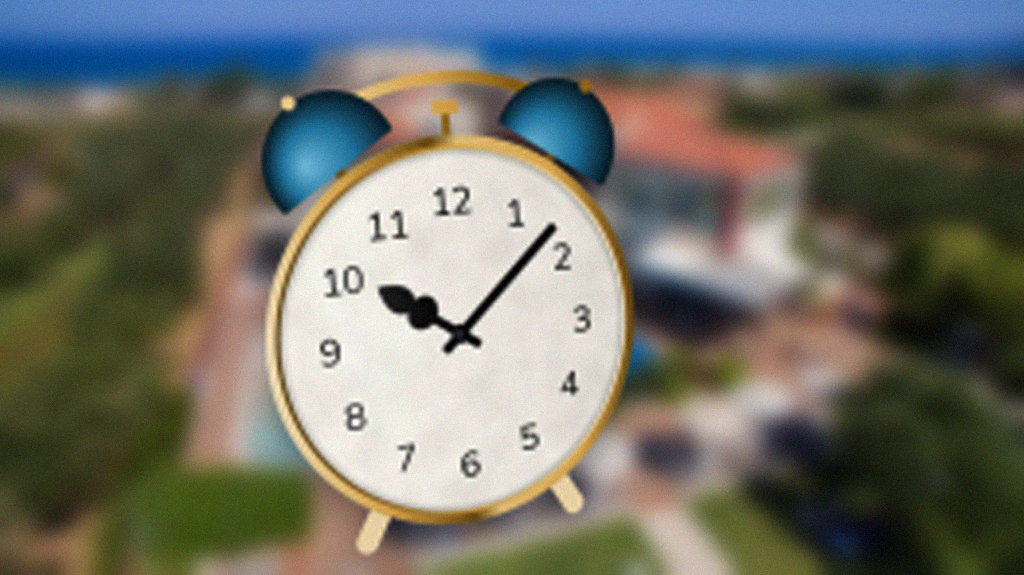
10:08
